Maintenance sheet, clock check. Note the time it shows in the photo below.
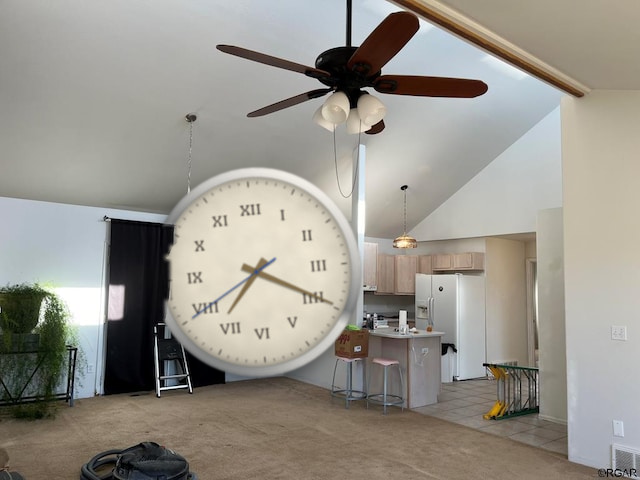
7:19:40
